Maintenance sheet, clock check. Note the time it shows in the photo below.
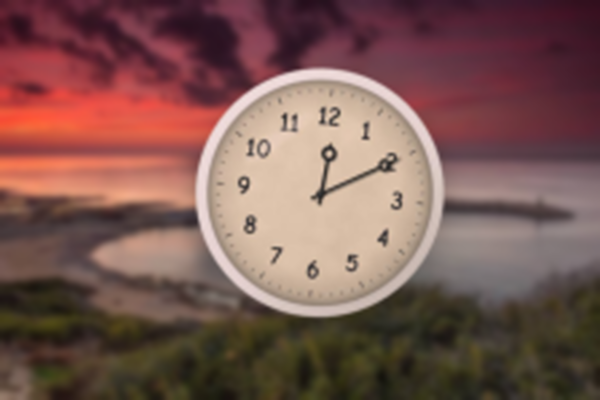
12:10
